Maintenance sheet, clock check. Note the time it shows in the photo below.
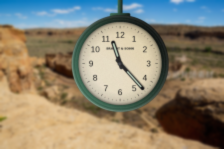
11:23
